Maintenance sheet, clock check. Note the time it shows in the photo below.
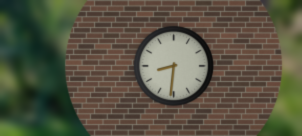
8:31
